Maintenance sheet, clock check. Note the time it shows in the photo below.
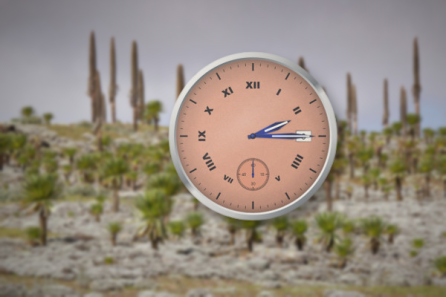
2:15
